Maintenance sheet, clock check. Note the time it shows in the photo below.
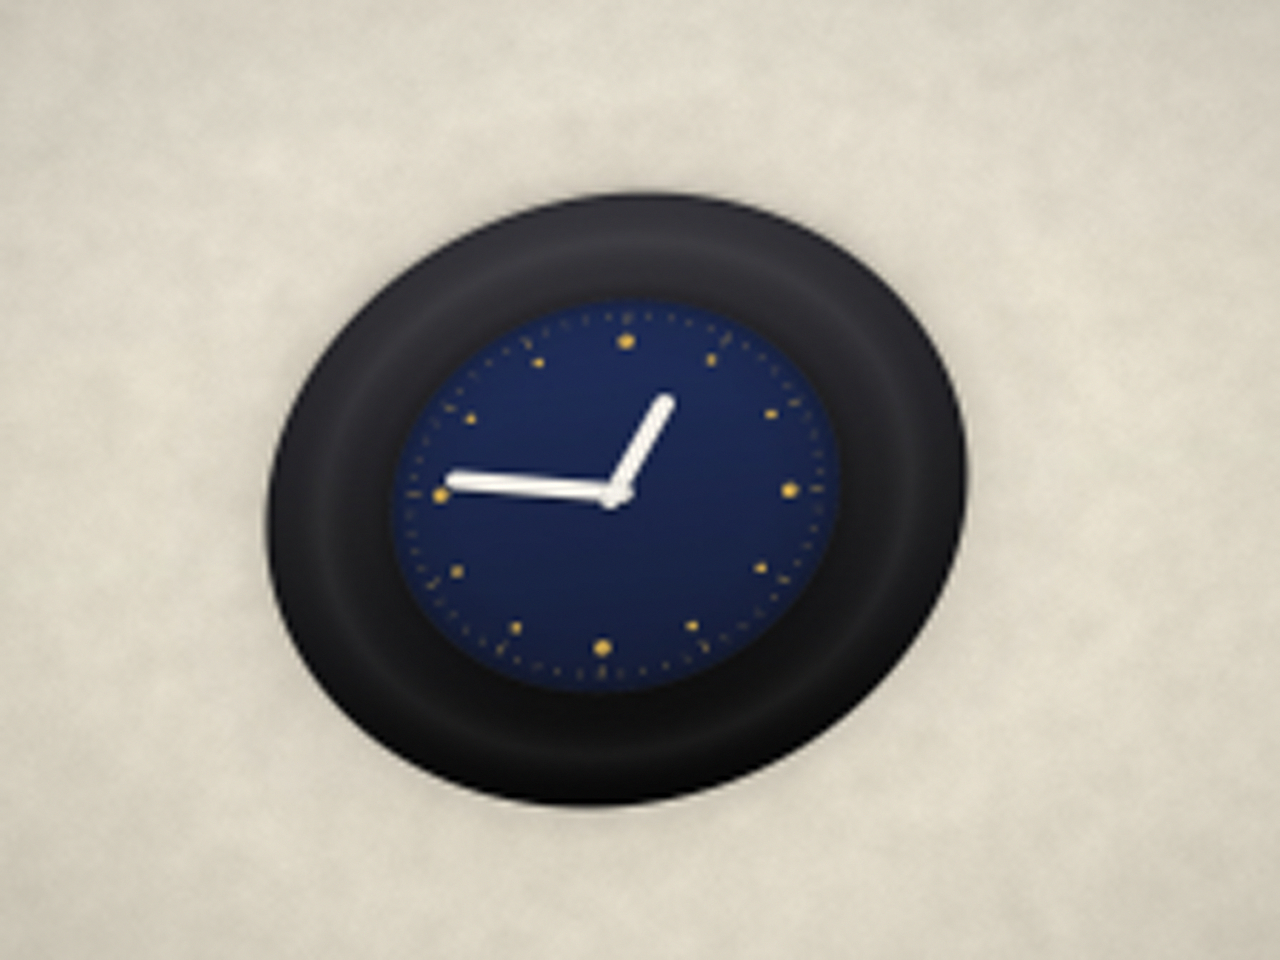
12:46
